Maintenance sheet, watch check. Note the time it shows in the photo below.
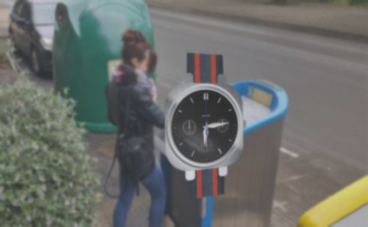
6:14
